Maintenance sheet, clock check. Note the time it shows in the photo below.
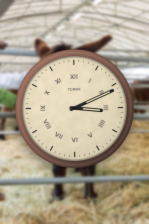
3:11
